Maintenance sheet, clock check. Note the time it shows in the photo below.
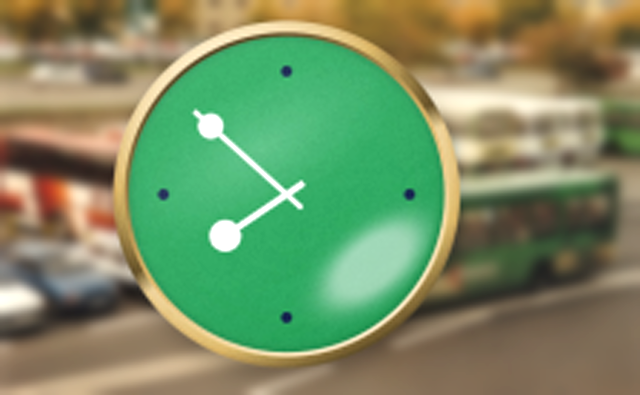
7:52
